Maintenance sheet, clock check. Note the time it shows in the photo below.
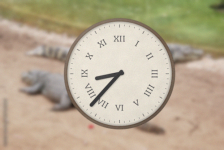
8:37
